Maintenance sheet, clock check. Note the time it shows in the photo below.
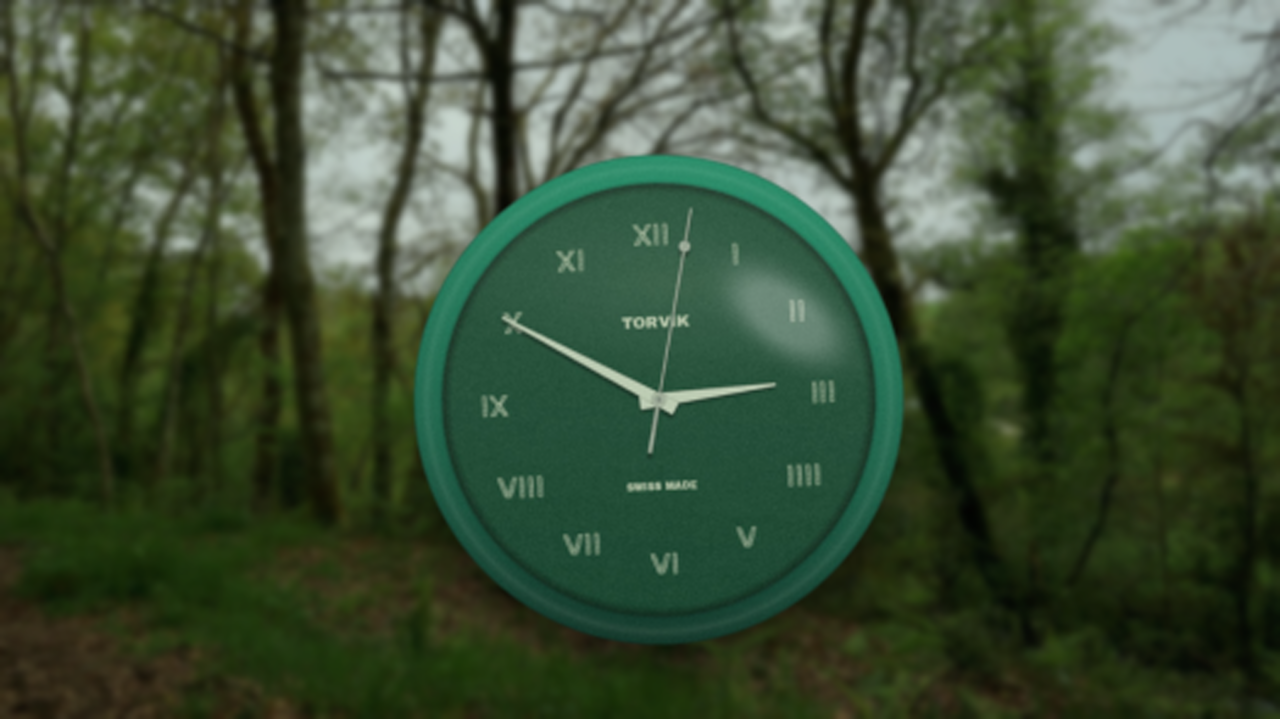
2:50:02
